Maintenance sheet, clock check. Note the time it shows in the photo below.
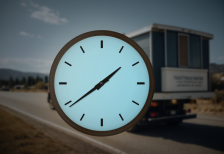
1:39
